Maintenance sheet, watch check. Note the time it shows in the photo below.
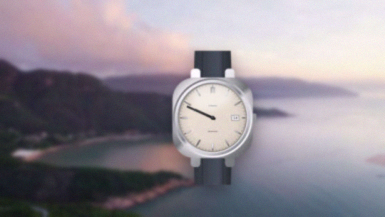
9:49
